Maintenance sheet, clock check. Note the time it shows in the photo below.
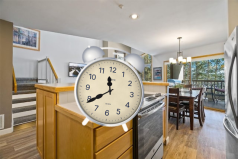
11:39
